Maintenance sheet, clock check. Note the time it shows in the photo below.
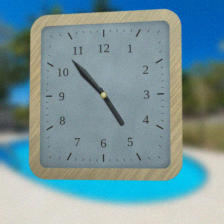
4:53
